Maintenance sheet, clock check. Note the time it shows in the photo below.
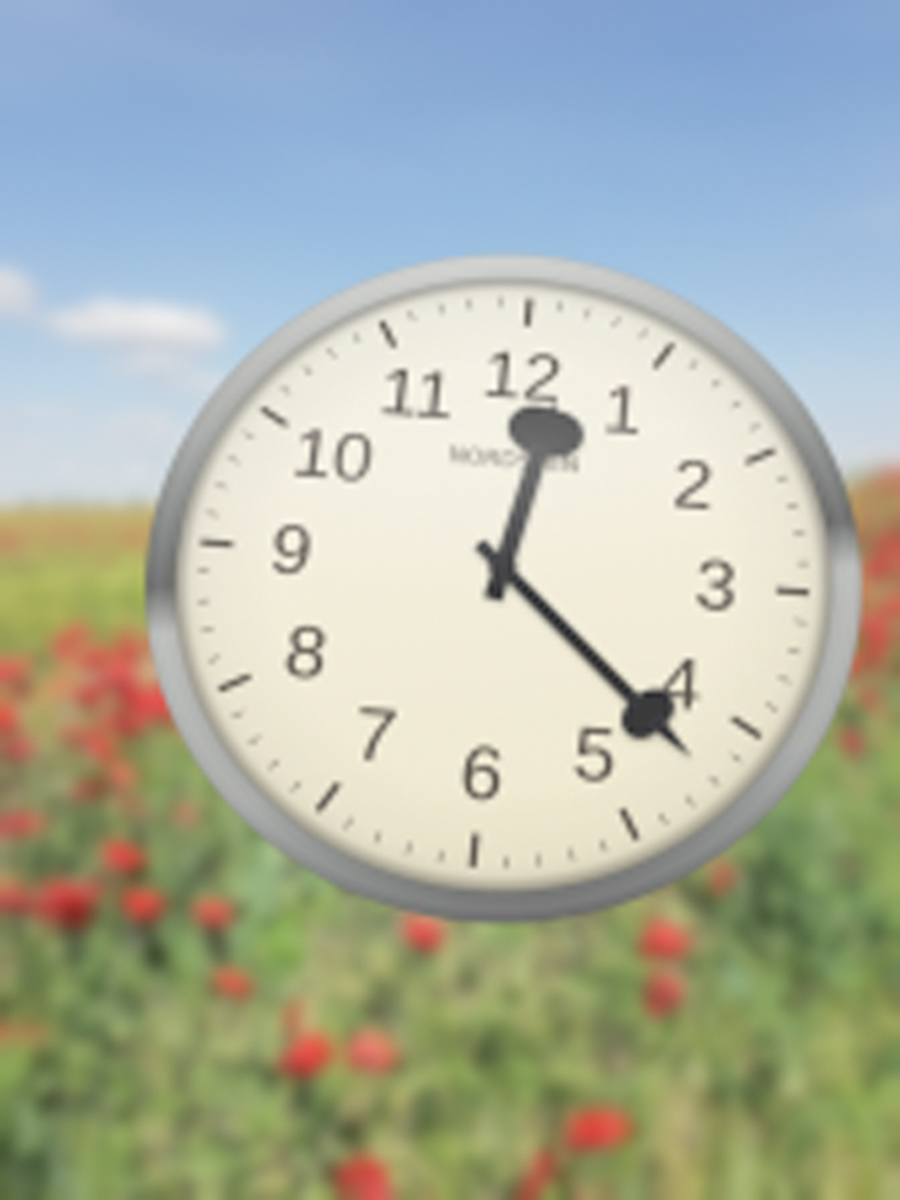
12:22
